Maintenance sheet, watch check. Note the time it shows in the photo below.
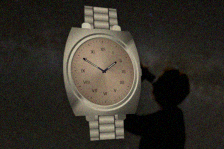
1:50
